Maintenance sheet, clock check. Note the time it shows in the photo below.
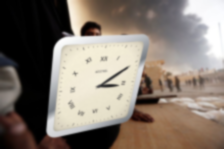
3:10
